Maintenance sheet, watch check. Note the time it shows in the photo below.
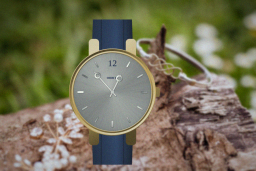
12:53
